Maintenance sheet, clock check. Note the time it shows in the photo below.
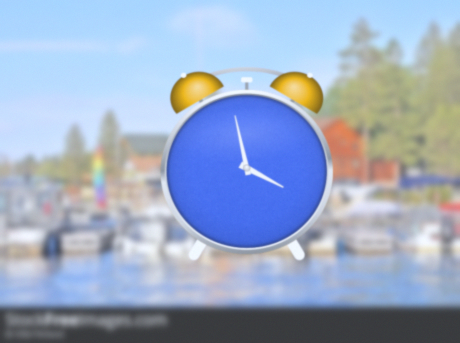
3:58
